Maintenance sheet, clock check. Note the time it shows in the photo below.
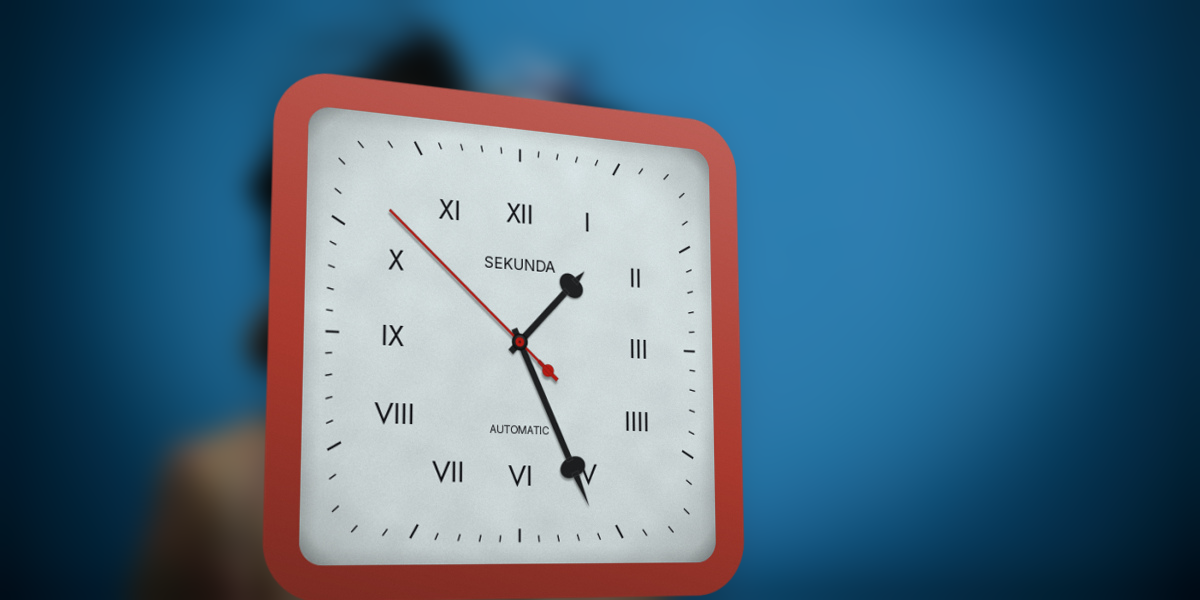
1:25:52
